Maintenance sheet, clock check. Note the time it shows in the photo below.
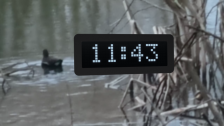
11:43
